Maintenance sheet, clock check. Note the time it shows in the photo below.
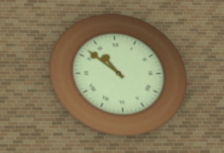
10:52
